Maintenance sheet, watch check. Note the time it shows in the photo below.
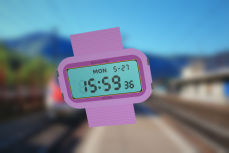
15:59:36
